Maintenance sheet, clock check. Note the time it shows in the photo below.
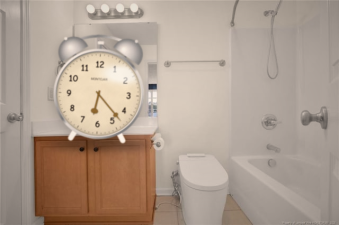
6:23
